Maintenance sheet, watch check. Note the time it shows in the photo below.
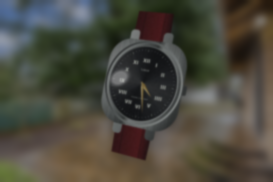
4:28
